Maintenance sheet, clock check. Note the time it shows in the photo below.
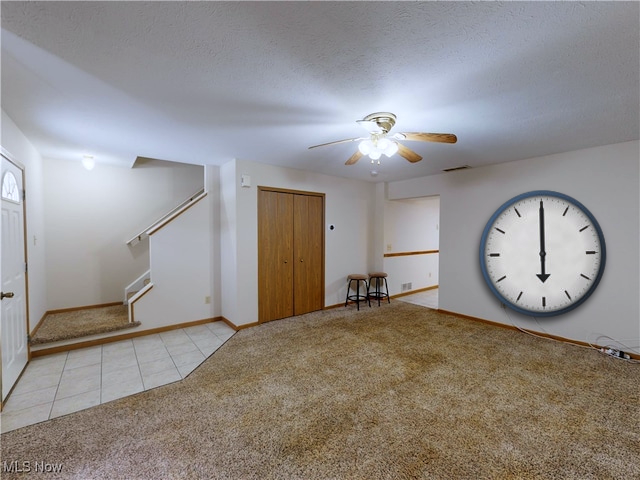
6:00
